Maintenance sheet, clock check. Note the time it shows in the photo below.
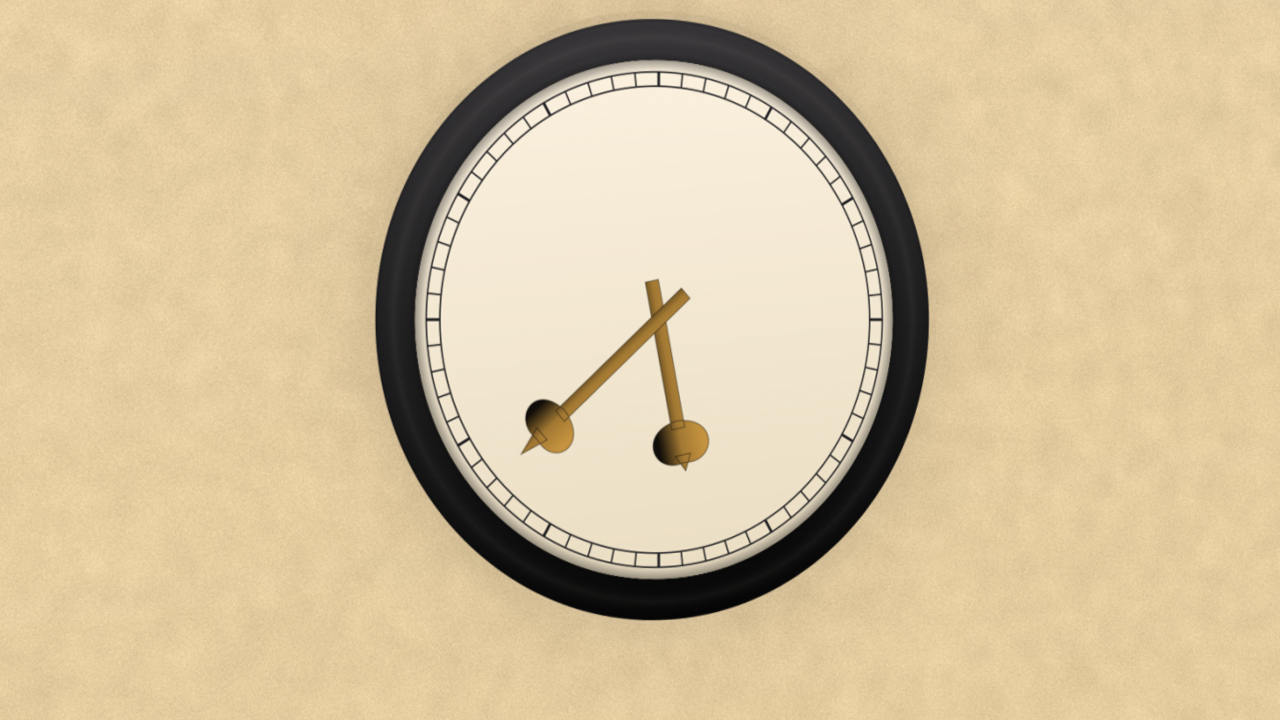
5:38
